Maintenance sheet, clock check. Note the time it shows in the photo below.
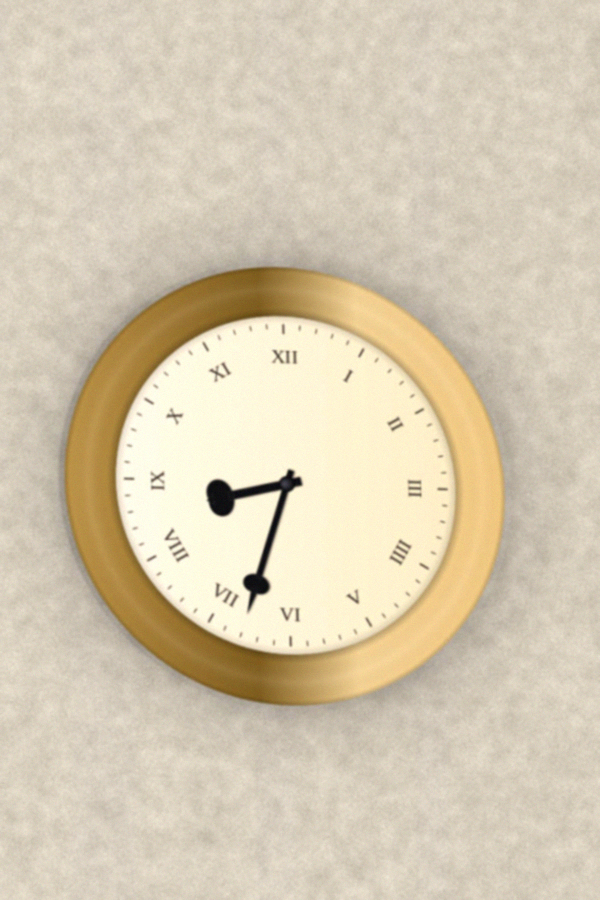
8:33
